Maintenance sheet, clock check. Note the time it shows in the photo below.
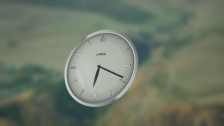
6:19
